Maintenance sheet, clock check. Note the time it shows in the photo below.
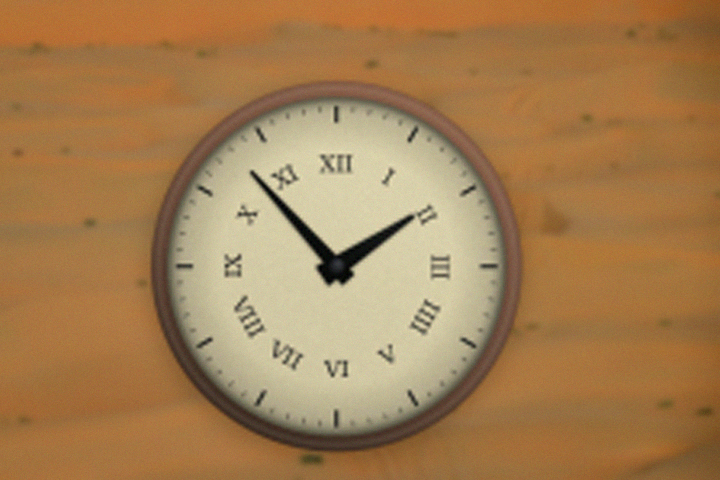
1:53
